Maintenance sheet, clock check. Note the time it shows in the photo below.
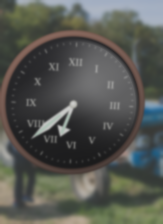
6:38
